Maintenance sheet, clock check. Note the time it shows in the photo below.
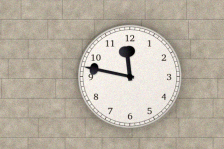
11:47
